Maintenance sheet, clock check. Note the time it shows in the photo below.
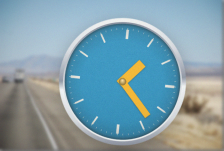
1:23
